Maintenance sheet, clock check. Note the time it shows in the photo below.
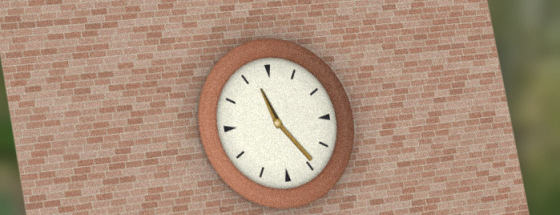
11:24
